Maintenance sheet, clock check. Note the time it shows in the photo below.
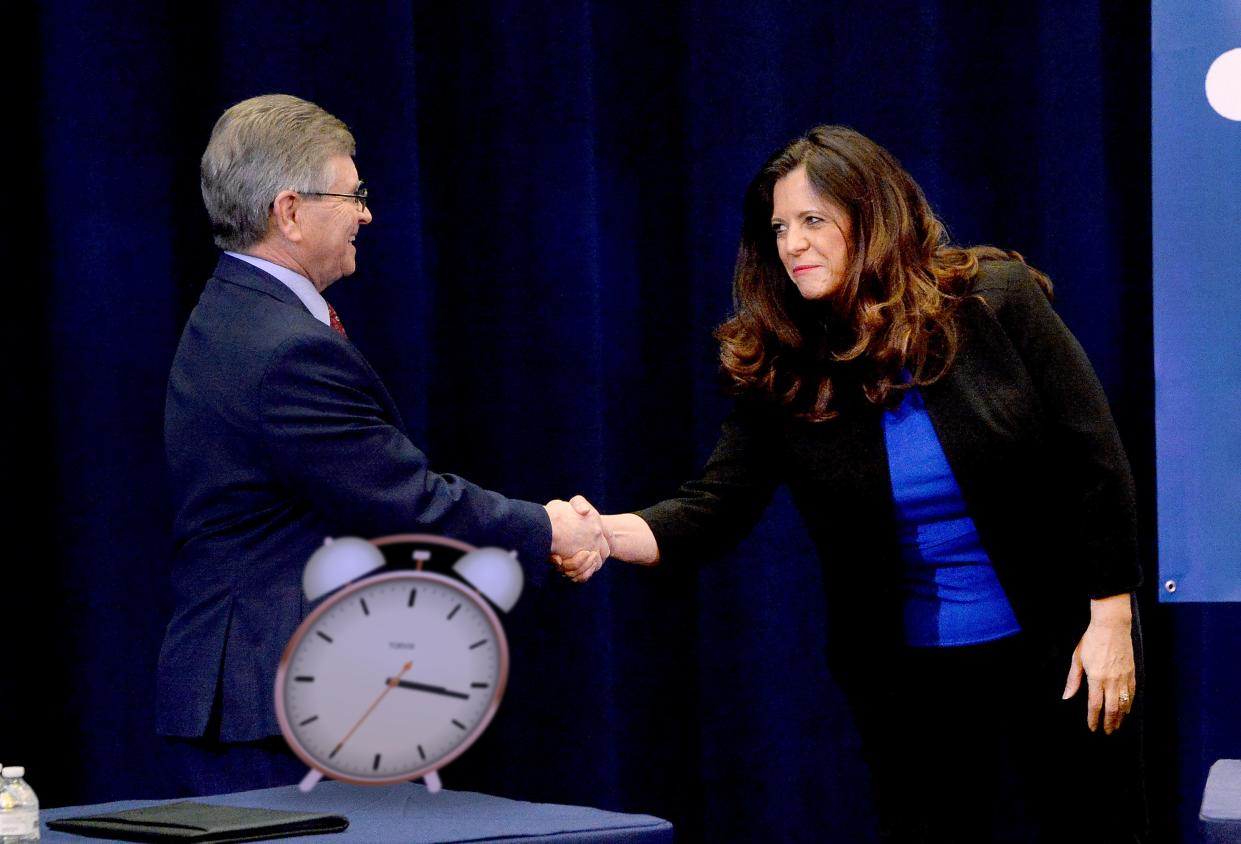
3:16:35
